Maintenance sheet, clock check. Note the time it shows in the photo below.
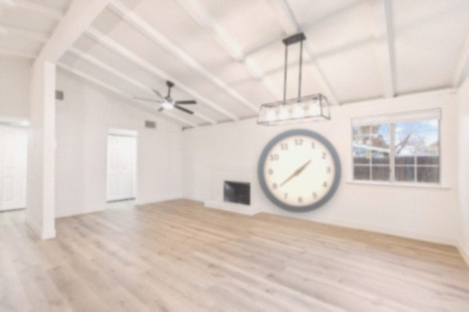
1:39
